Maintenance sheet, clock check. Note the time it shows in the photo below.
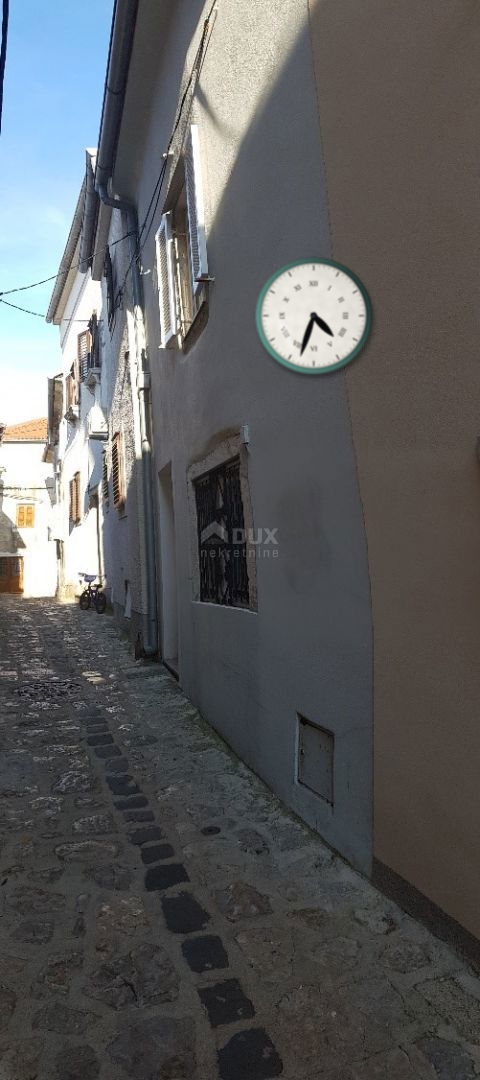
4:33
